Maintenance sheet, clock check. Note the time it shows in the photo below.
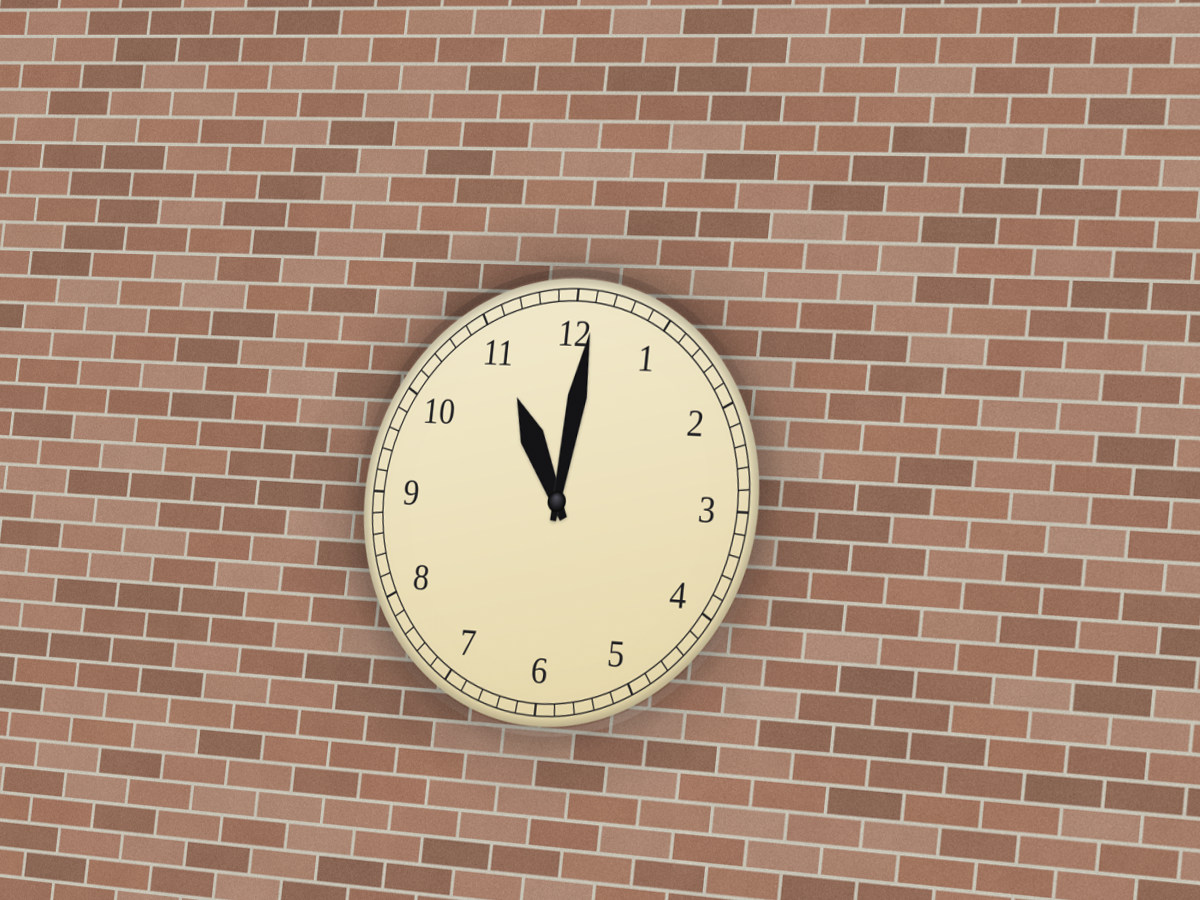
11:01
